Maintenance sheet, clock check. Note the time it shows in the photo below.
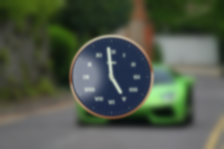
4:59
